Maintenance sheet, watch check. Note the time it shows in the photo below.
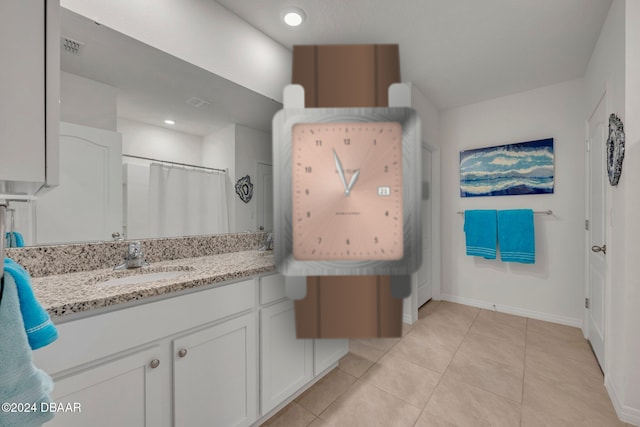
12:57
